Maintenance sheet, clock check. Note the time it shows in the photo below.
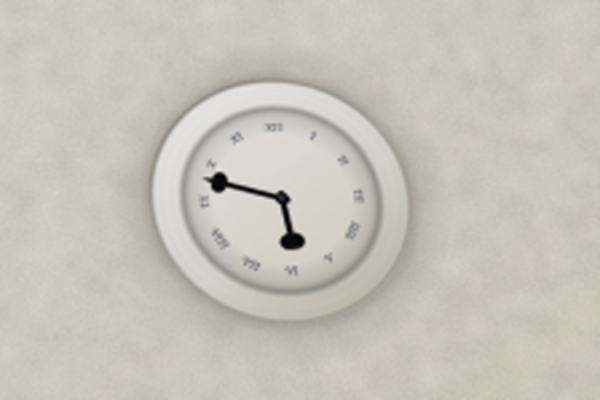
5:48
